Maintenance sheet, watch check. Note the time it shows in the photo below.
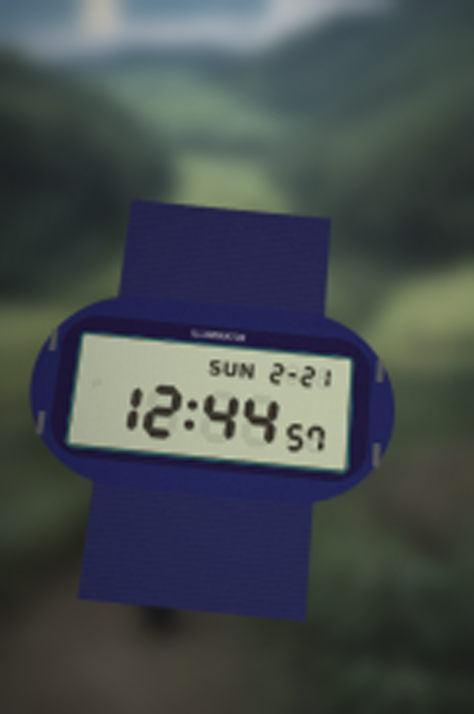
12:44:57
